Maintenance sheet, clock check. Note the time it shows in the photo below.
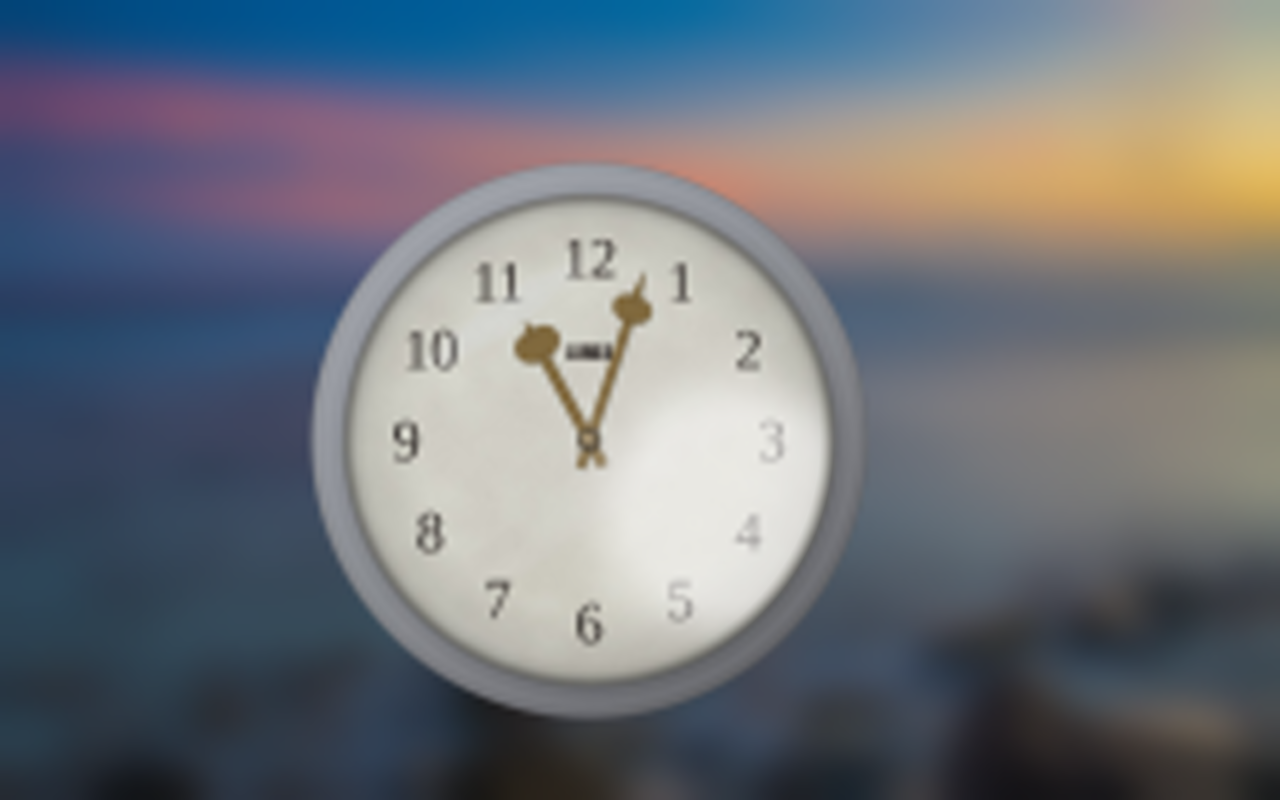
11:03
